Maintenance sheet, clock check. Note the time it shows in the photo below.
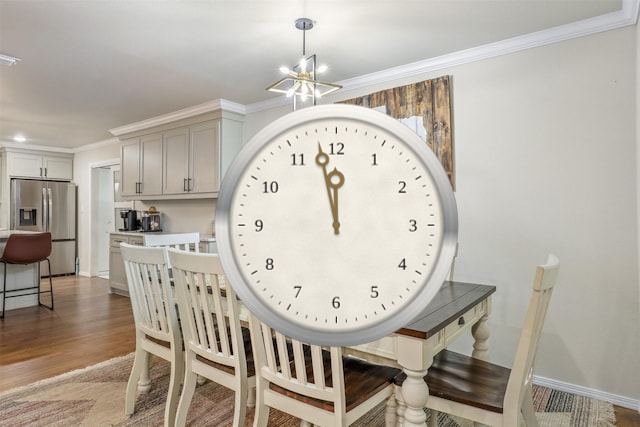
11:58
